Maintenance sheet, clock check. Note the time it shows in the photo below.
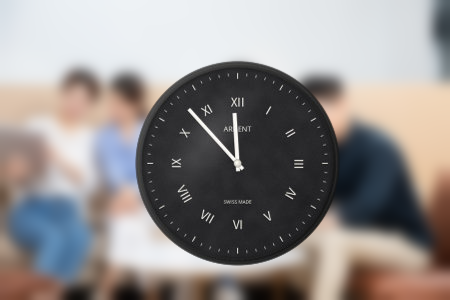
11:53
